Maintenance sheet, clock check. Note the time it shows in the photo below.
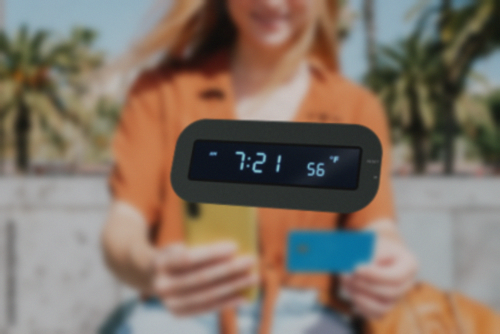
7:21
